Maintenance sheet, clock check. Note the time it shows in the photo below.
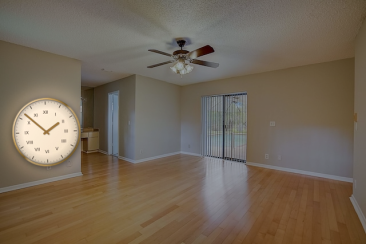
1:52
